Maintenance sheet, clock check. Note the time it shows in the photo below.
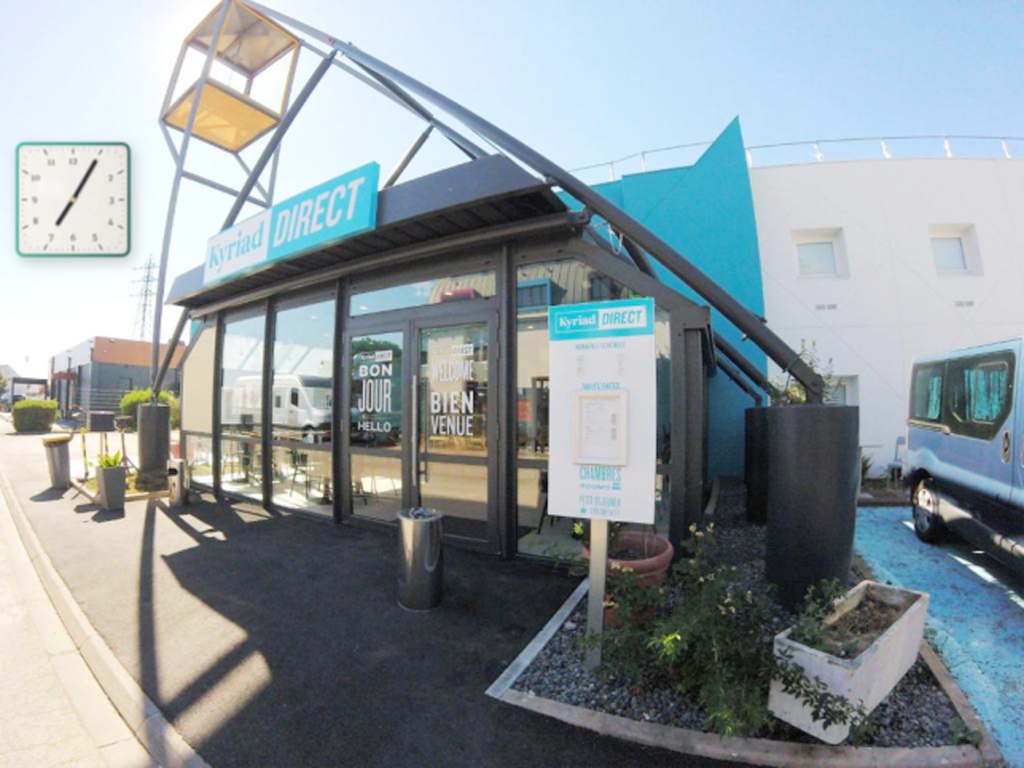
7:05
